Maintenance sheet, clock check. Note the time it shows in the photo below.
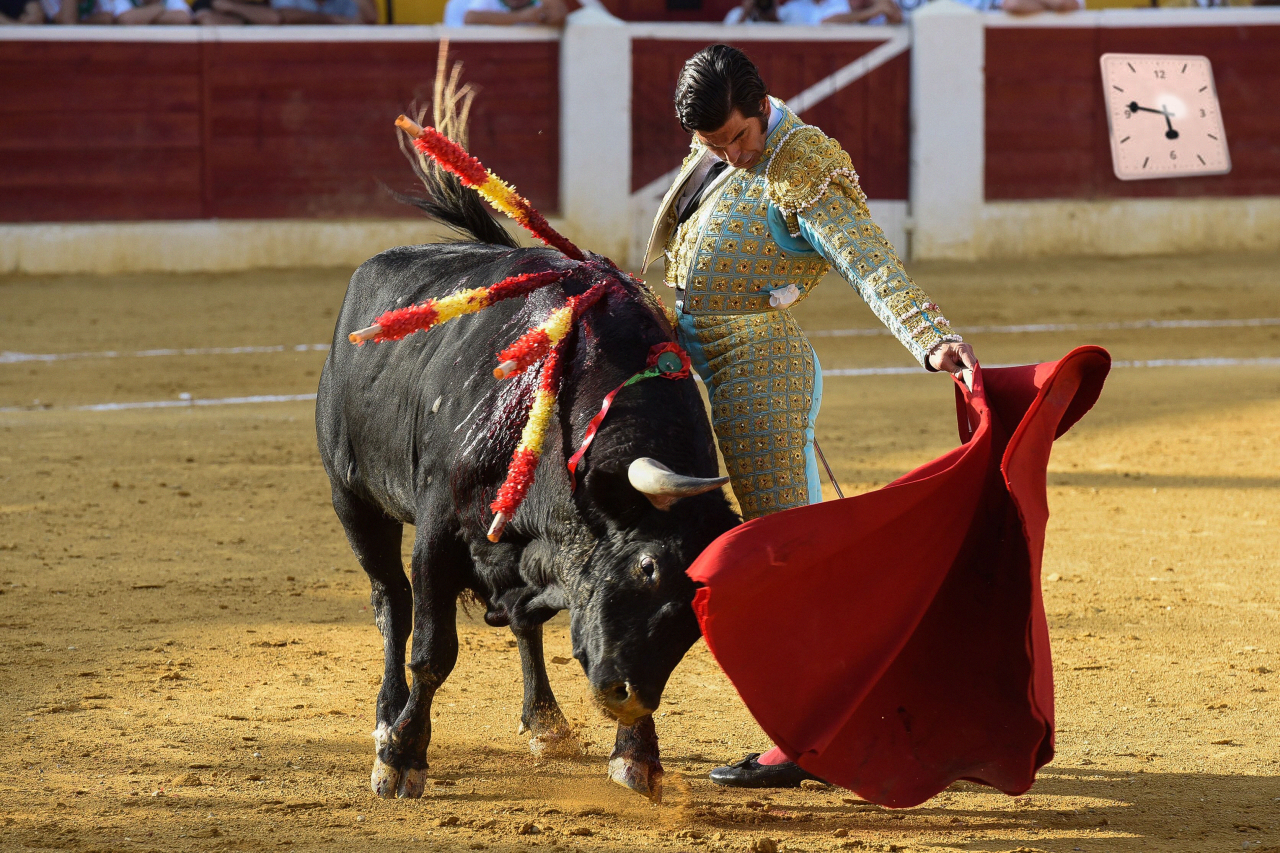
5:47
